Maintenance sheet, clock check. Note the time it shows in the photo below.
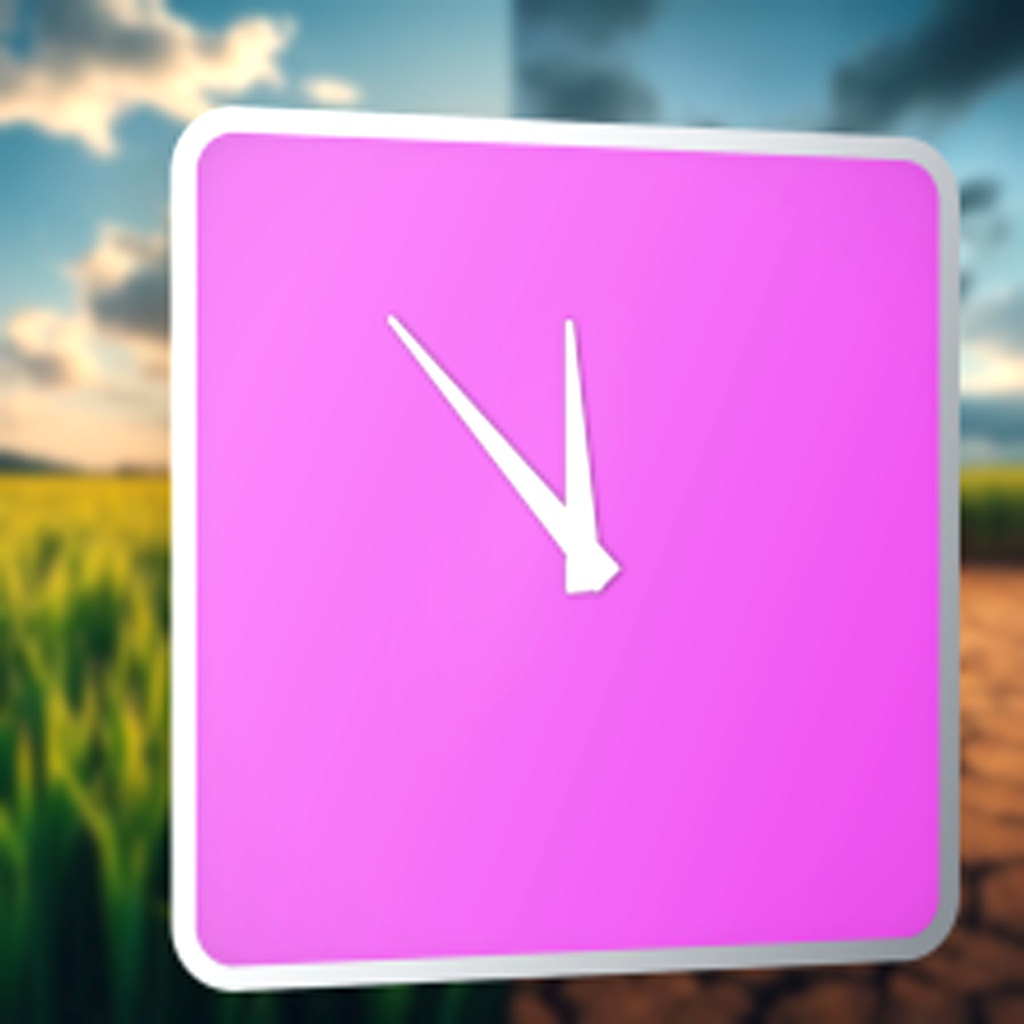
11:53
